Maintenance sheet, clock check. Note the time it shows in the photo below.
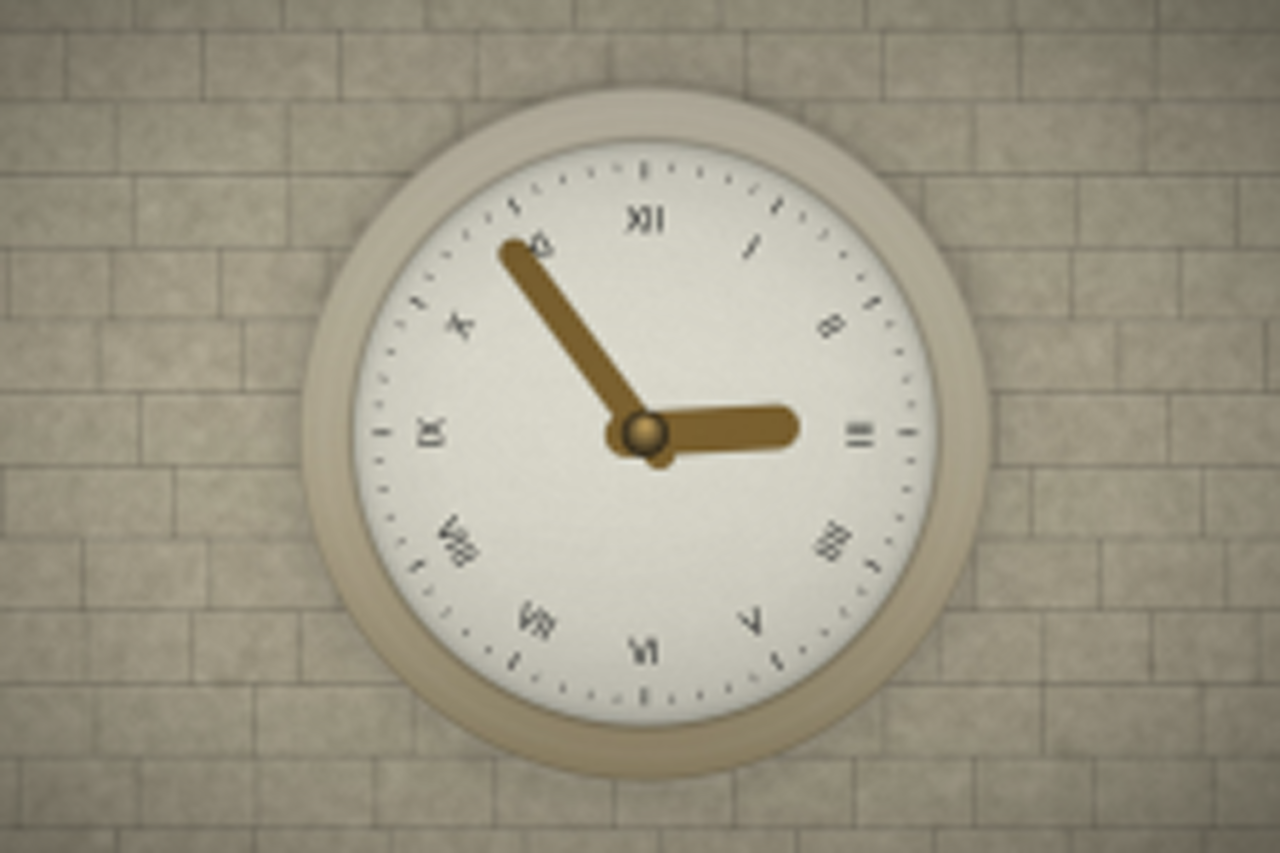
2:54
